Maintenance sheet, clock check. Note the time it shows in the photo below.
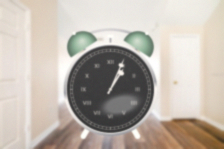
1:04
